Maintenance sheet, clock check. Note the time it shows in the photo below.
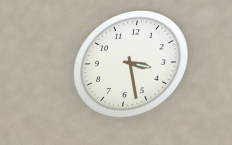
3:27
